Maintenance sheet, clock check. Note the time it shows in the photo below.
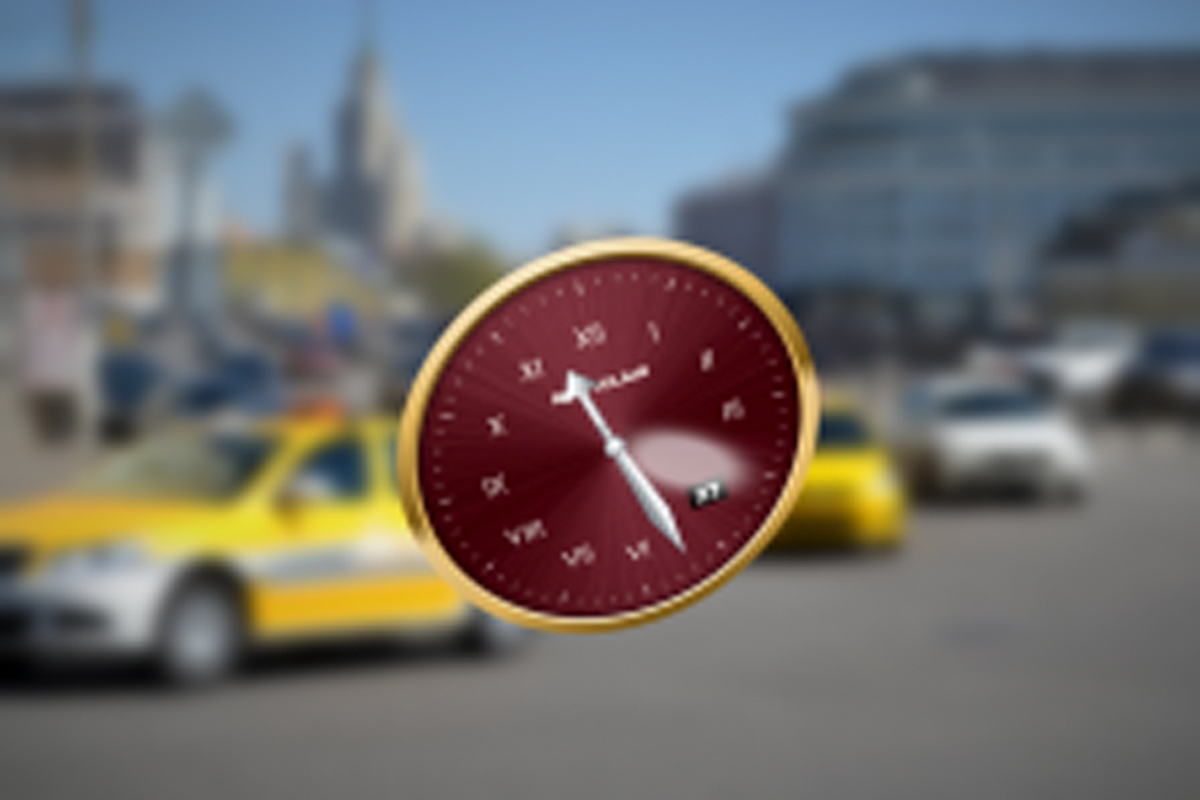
11:27
